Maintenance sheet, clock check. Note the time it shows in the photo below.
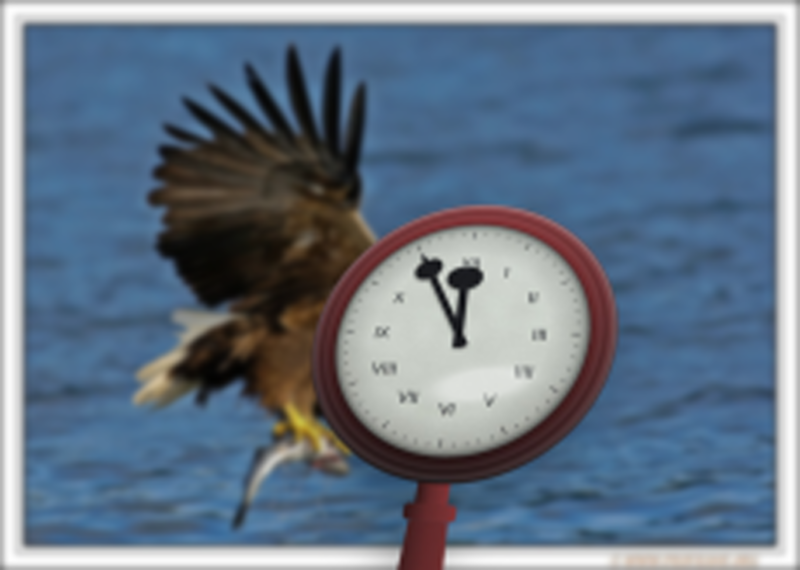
11:55
